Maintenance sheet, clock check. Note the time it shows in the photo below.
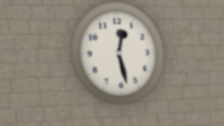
12:28
